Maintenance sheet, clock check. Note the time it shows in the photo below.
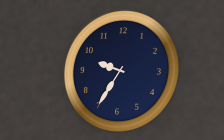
9:35
